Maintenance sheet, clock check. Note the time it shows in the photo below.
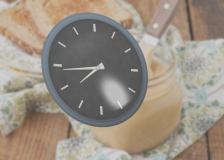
7:44
